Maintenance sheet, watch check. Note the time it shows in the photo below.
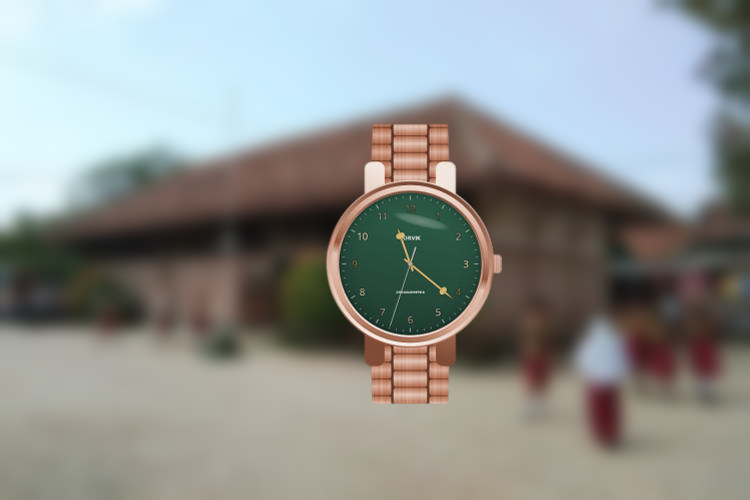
11:21:33
